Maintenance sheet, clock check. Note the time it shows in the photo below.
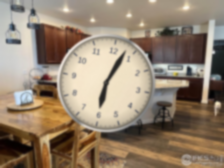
6:03
